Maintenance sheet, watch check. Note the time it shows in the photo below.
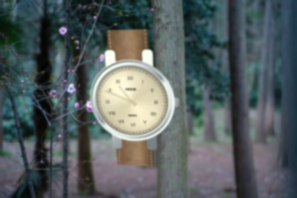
10:49
